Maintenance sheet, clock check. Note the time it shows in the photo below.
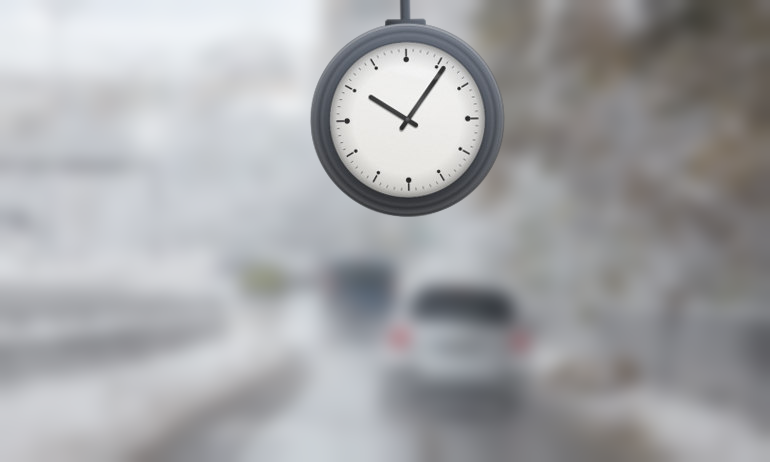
10:06
